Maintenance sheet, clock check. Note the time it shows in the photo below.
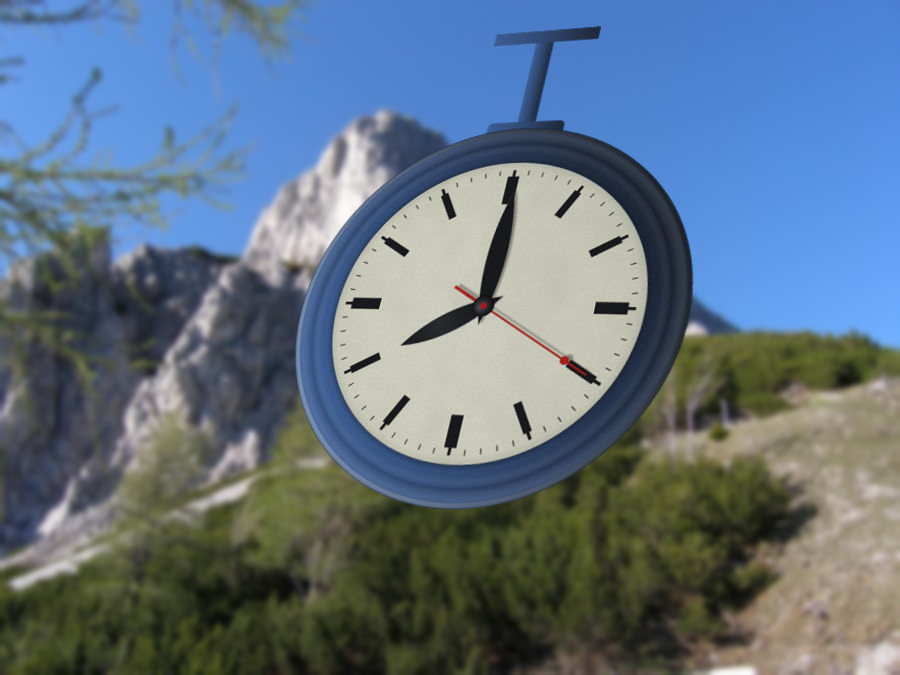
8:00:20
